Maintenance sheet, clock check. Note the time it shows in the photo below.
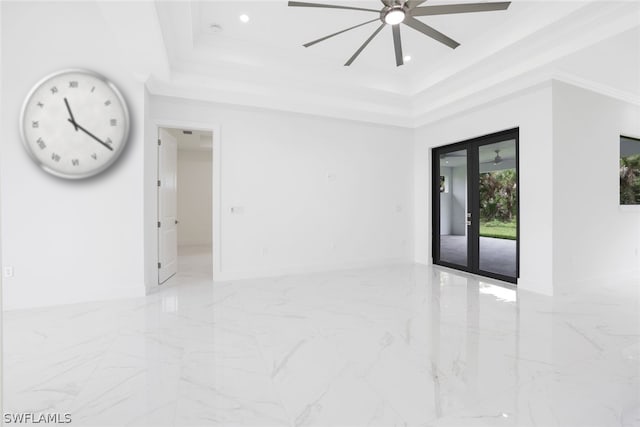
11:21
